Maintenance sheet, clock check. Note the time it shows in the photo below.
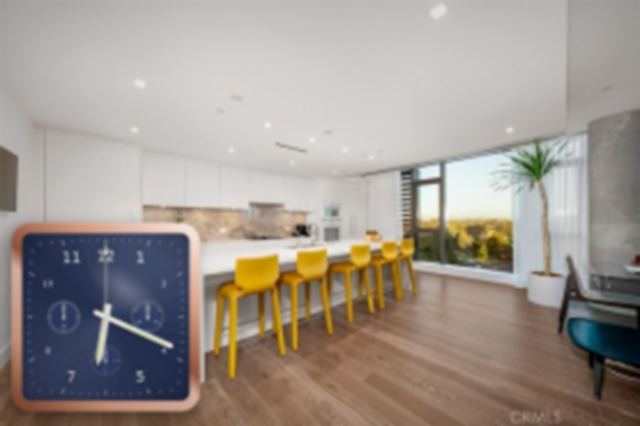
6:19
